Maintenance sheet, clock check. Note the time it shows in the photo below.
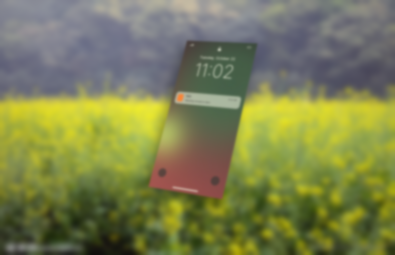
11:02
